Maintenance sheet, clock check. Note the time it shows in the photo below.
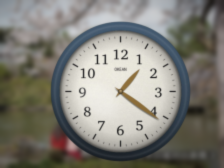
1:21
